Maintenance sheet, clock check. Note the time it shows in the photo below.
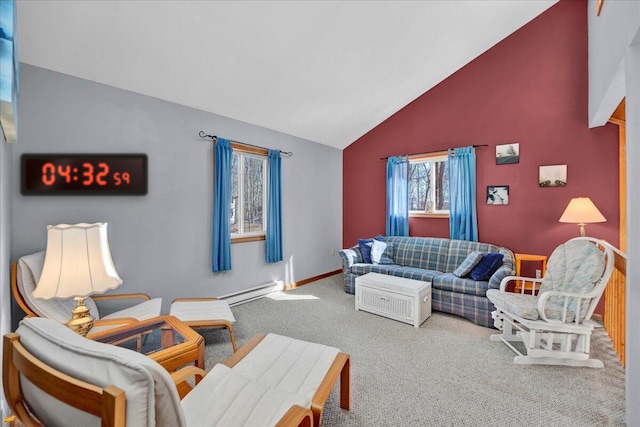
4:32:59
